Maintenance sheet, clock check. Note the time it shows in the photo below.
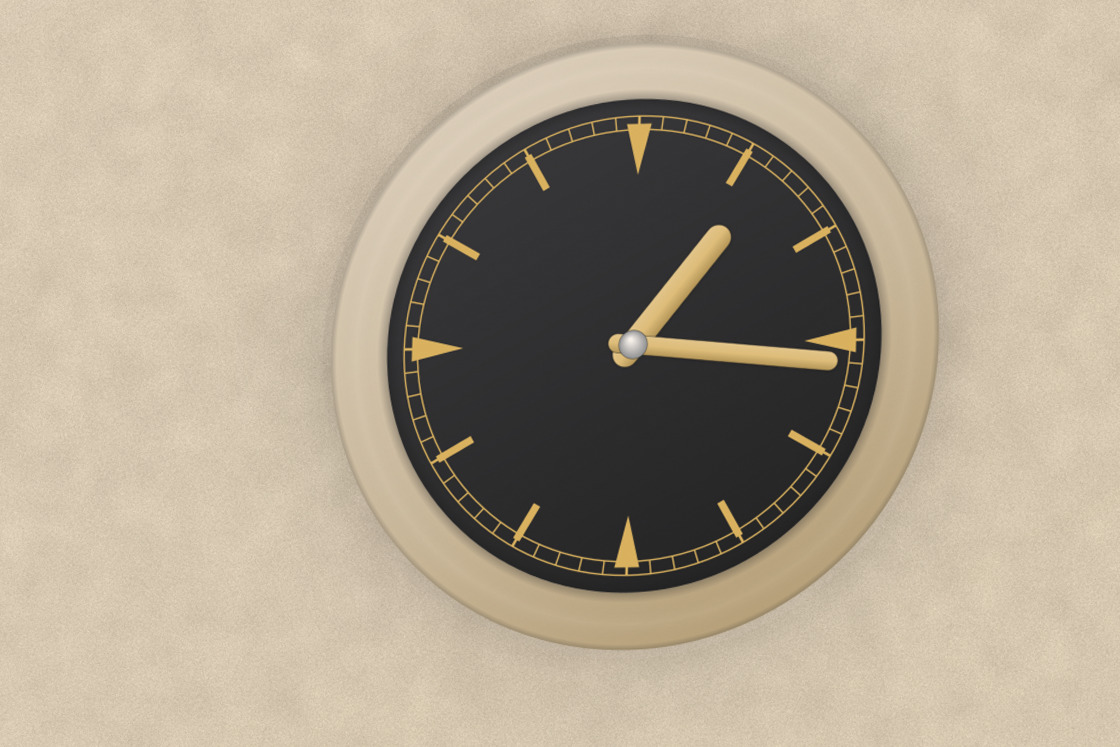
1:16
